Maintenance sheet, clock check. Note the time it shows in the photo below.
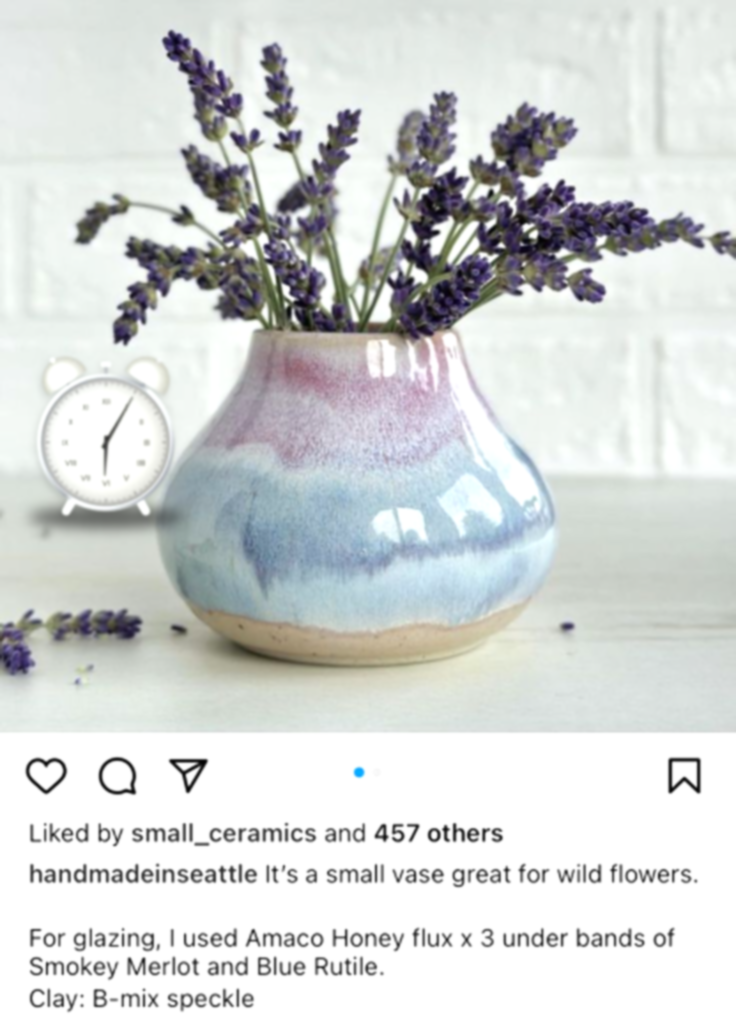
6:05
